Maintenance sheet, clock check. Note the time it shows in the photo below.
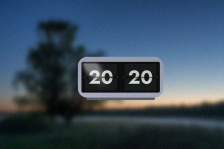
20:20
